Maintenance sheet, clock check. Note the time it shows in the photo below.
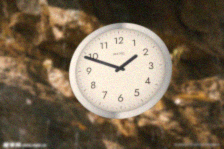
1:49
